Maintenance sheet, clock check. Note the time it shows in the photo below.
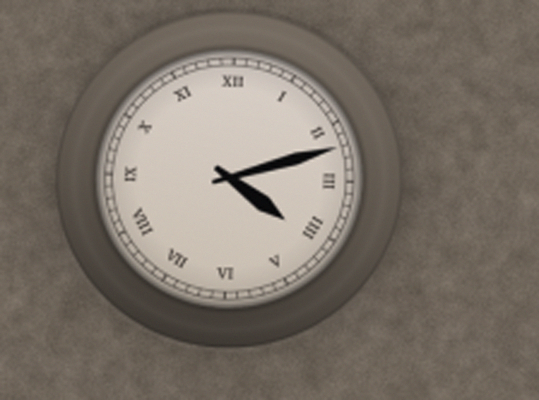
4:12
